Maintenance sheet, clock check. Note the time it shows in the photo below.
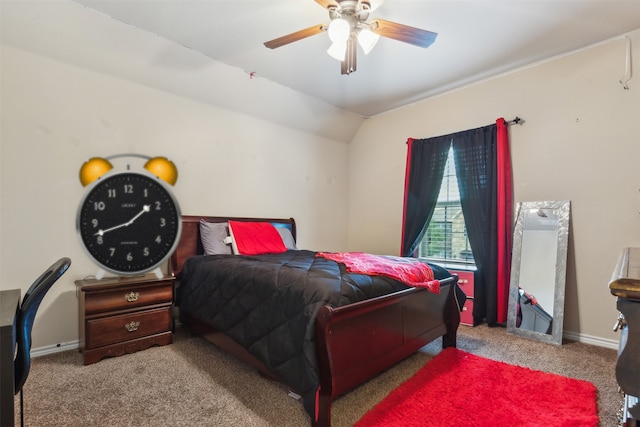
1:42
